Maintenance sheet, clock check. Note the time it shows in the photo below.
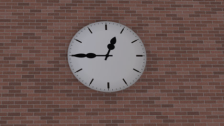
12:45
